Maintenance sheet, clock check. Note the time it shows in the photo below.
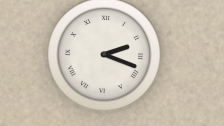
2:18
